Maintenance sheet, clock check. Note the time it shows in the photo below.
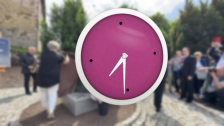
7:31
